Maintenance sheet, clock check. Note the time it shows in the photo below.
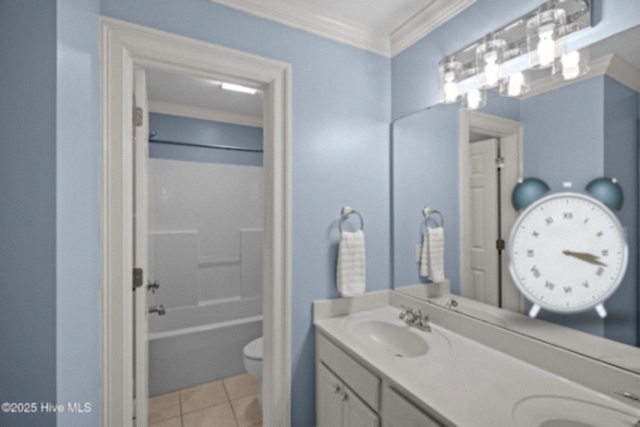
3:18
